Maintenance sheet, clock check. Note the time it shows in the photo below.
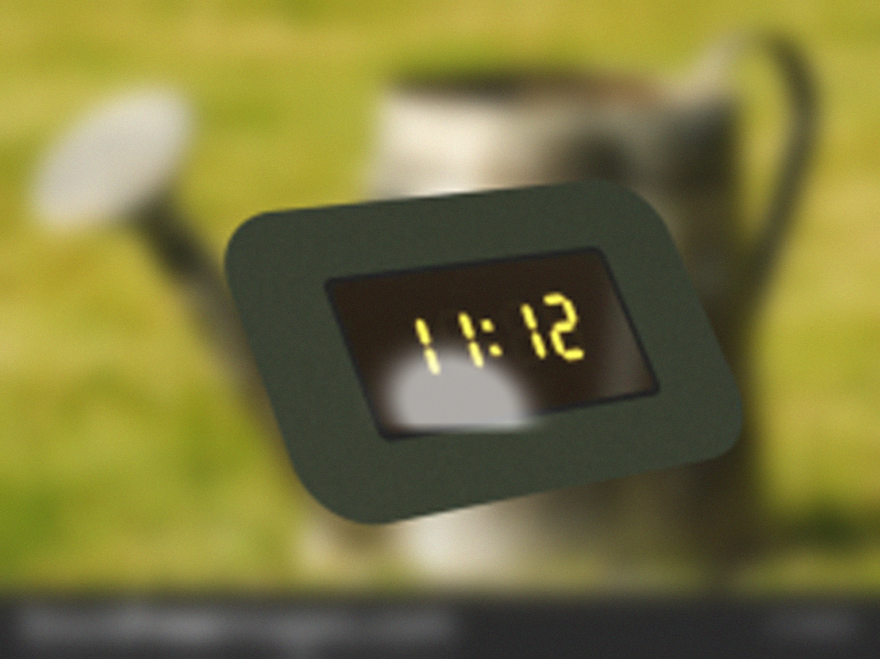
11:12
